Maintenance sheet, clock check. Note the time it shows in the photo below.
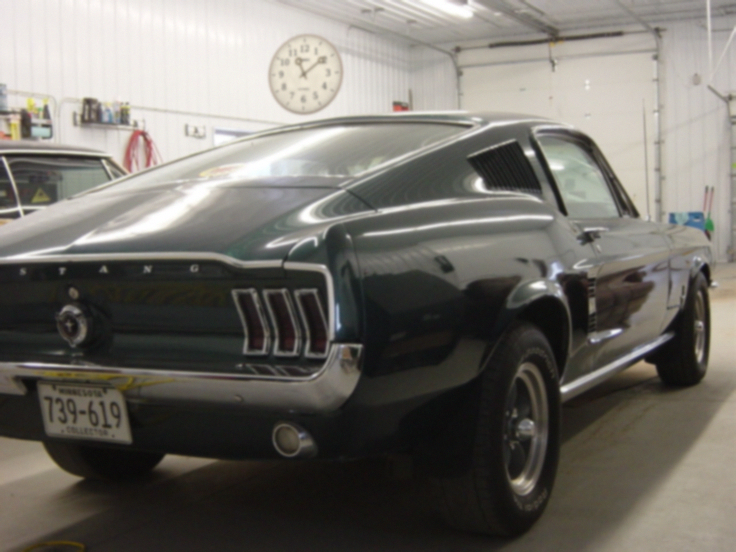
11:09
